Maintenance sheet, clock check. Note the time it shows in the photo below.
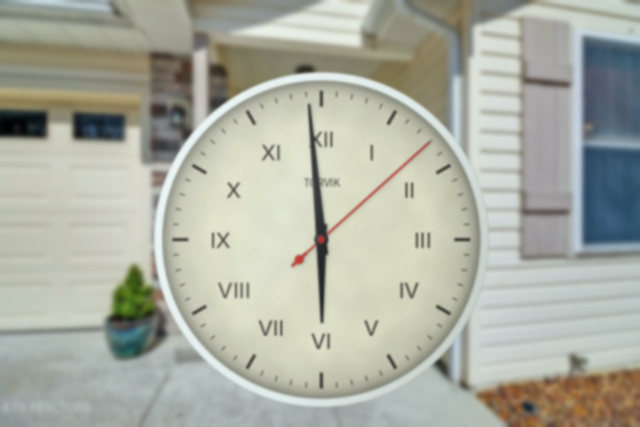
5:59:08
